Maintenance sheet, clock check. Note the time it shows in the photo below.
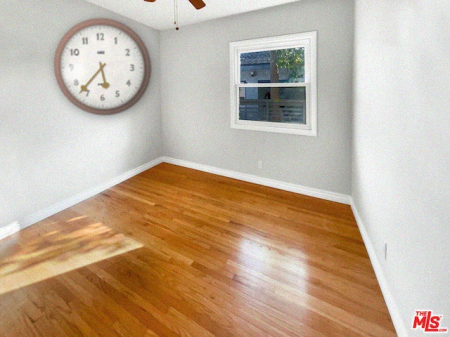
5:37
